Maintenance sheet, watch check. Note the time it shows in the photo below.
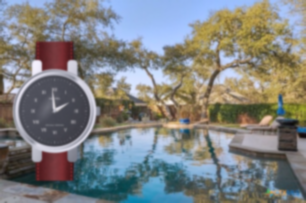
1:59
